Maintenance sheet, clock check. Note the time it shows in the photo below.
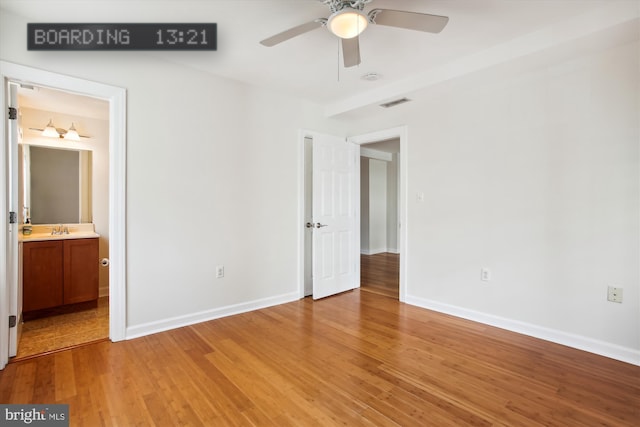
13:21
